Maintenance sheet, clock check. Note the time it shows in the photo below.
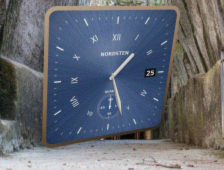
1:27
